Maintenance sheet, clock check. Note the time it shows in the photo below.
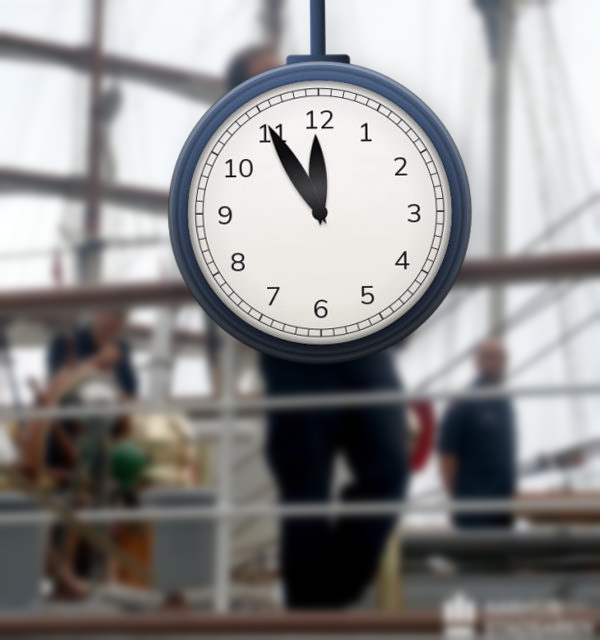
11:55
